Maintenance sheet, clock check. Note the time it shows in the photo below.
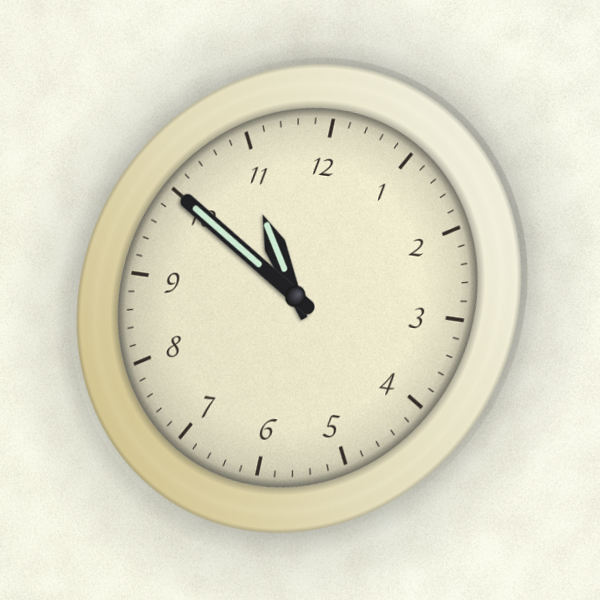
10:50
